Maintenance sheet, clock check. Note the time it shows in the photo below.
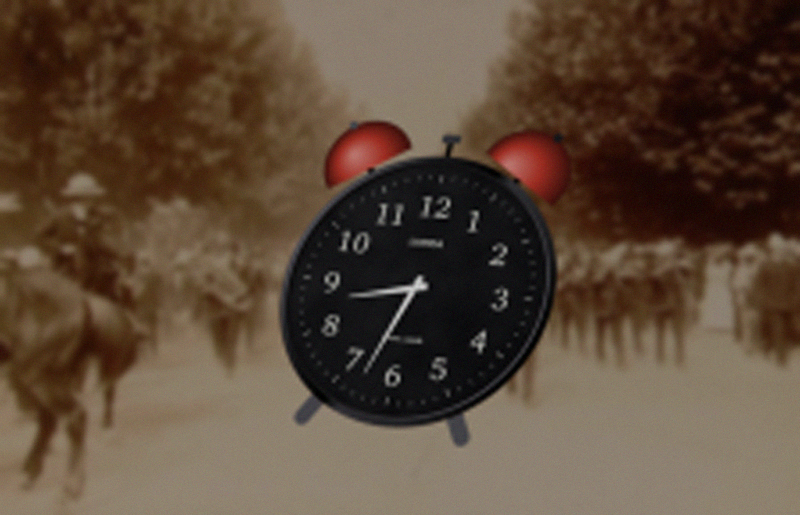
8:33
